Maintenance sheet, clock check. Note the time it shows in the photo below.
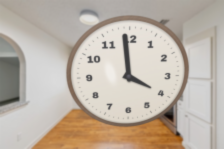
3:59
